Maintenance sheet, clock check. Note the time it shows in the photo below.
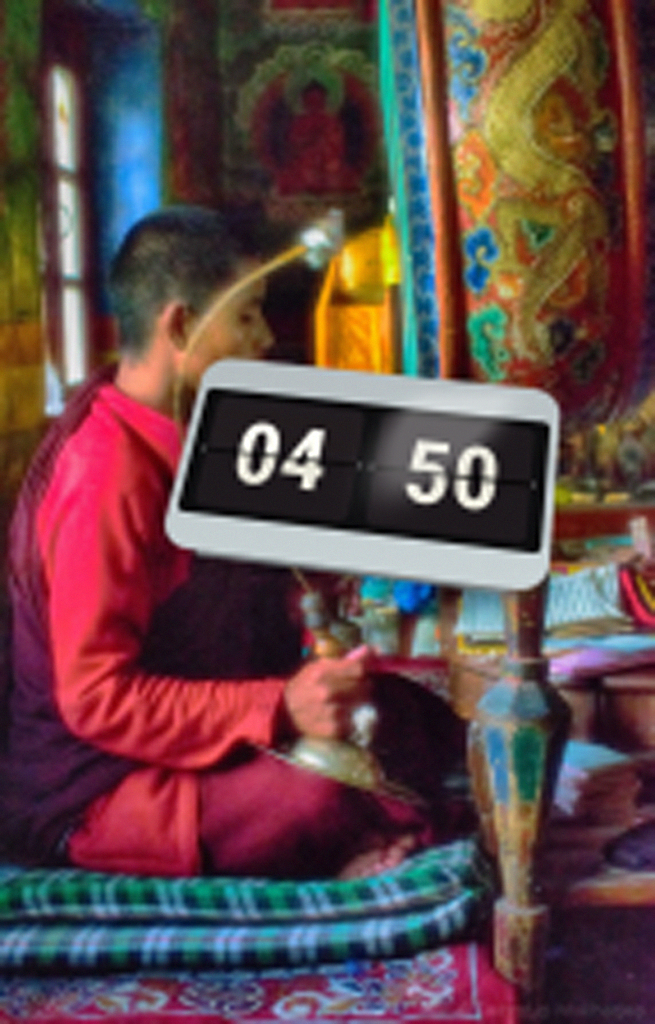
4:50
